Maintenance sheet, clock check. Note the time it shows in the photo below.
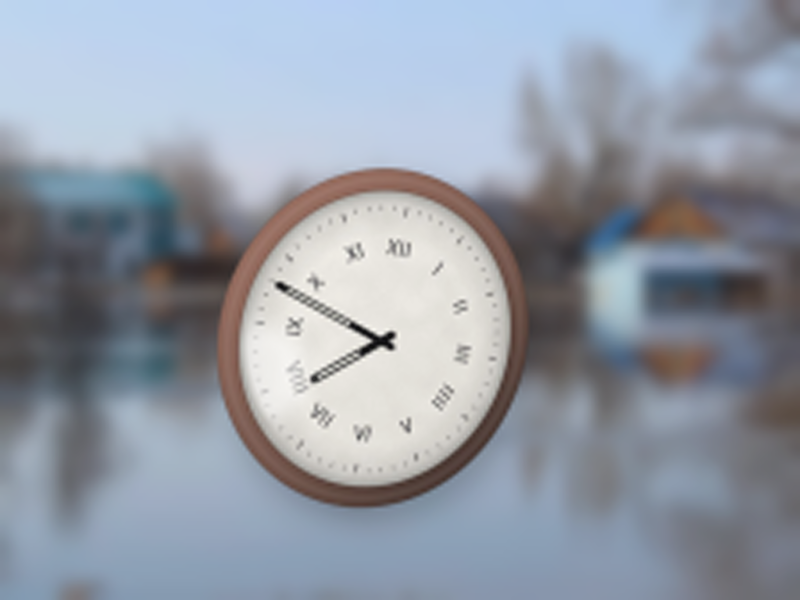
7:48
